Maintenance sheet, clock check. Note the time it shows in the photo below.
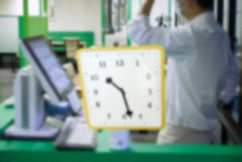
10:28
